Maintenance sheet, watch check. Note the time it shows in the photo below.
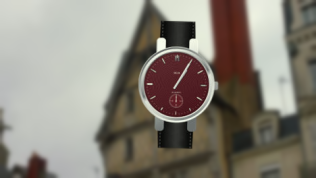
1:05
